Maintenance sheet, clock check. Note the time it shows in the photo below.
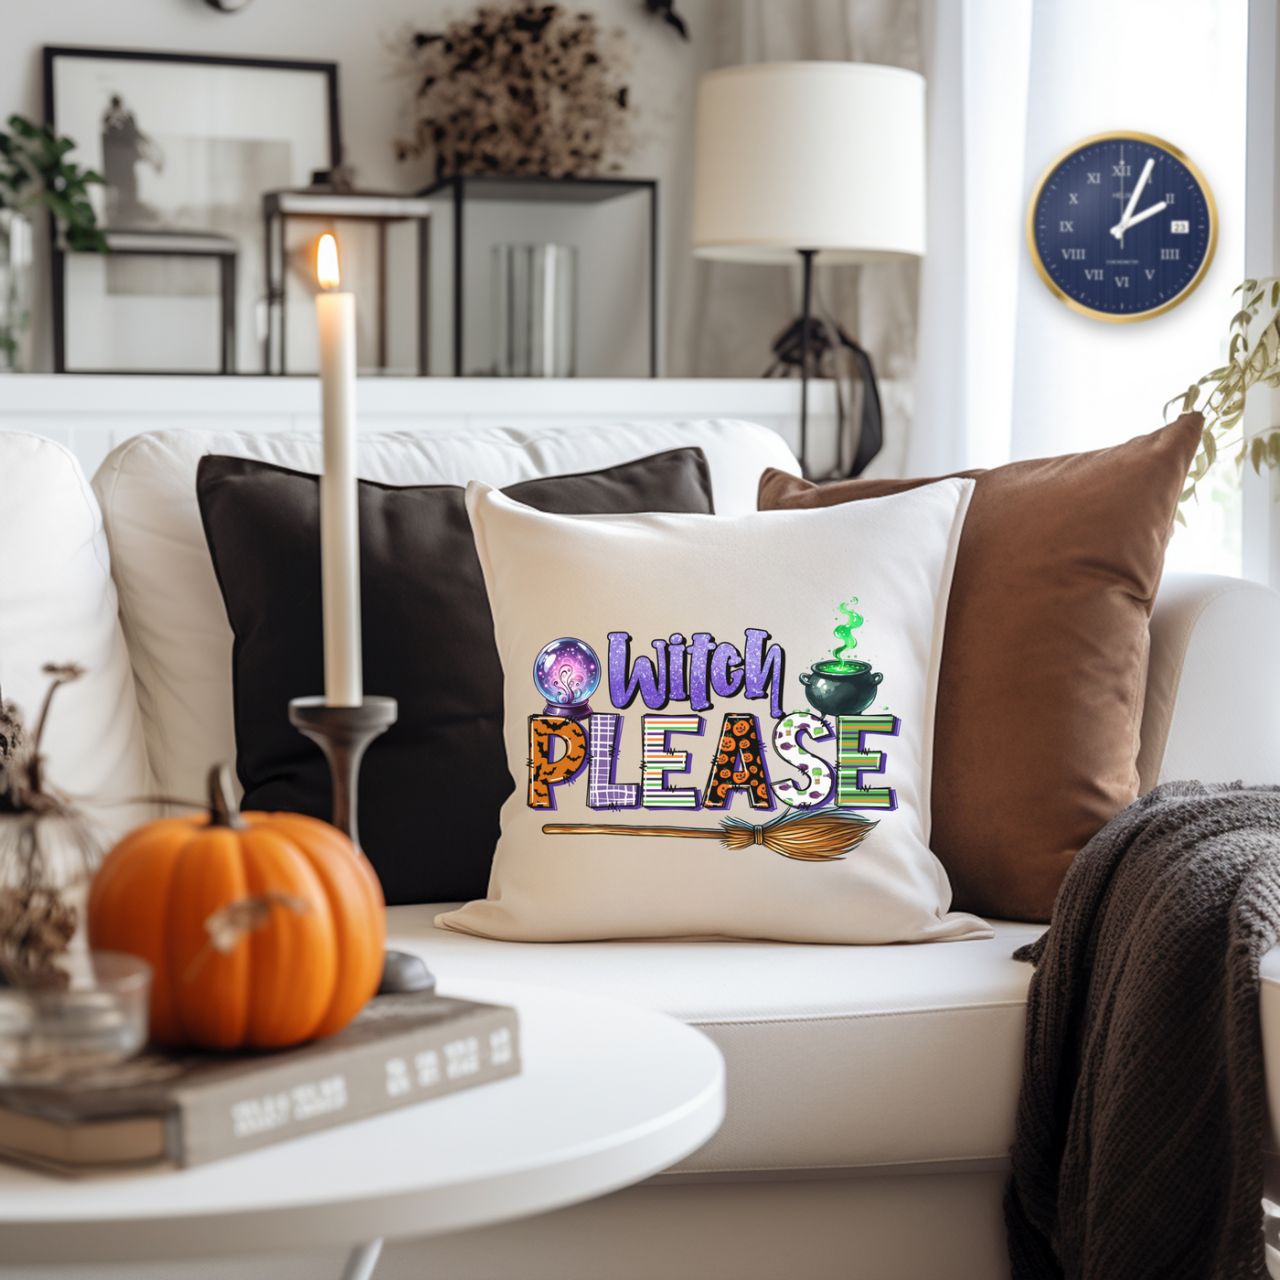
2:04:00
